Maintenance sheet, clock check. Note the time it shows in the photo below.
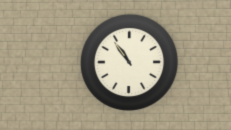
10:54
